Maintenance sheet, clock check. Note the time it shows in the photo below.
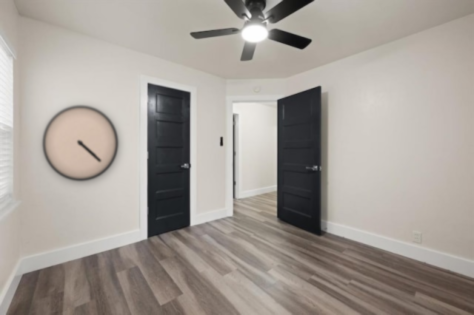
4:22
